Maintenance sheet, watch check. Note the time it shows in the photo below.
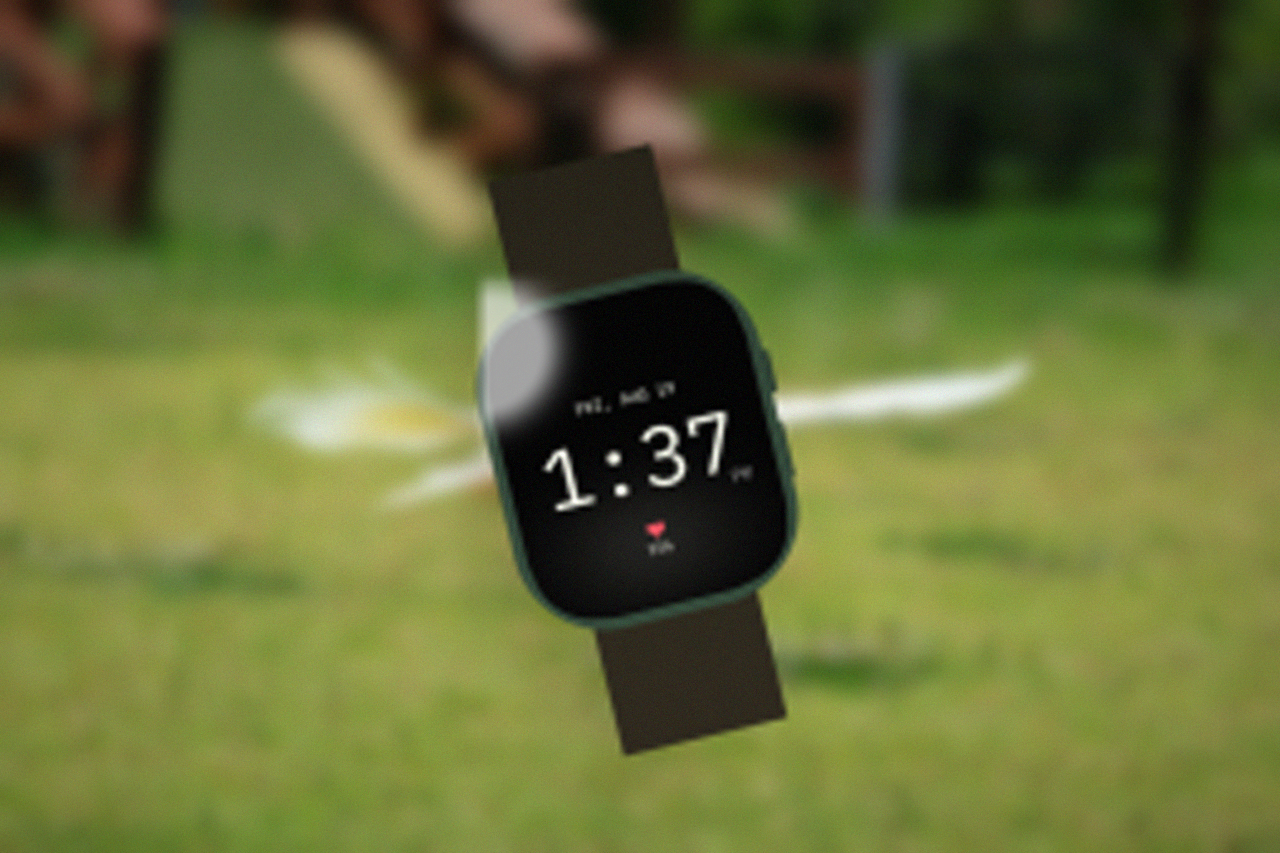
1:37
